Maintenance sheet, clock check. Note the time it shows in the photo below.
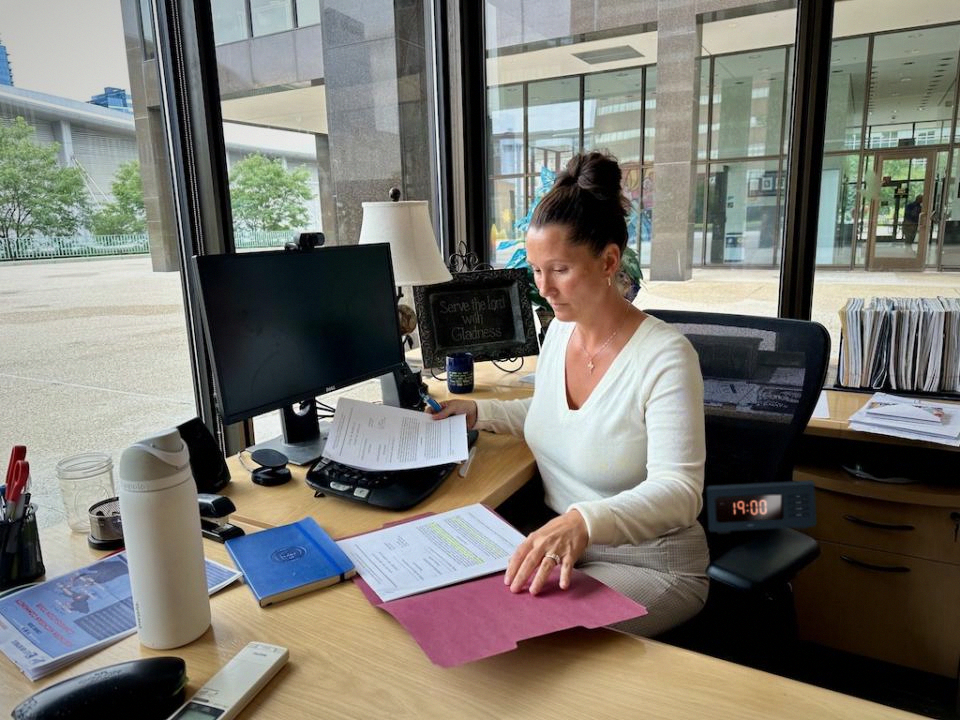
19:00
